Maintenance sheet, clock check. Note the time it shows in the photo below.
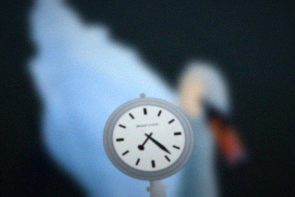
7:23
